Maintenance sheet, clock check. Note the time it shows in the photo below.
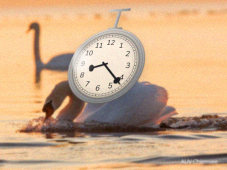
8:22
